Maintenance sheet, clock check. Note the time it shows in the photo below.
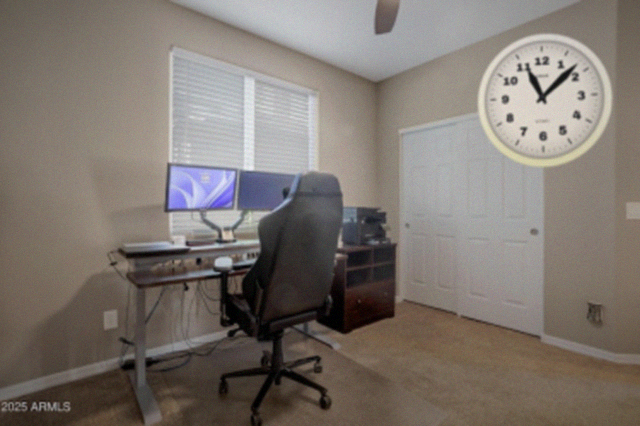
11:08
